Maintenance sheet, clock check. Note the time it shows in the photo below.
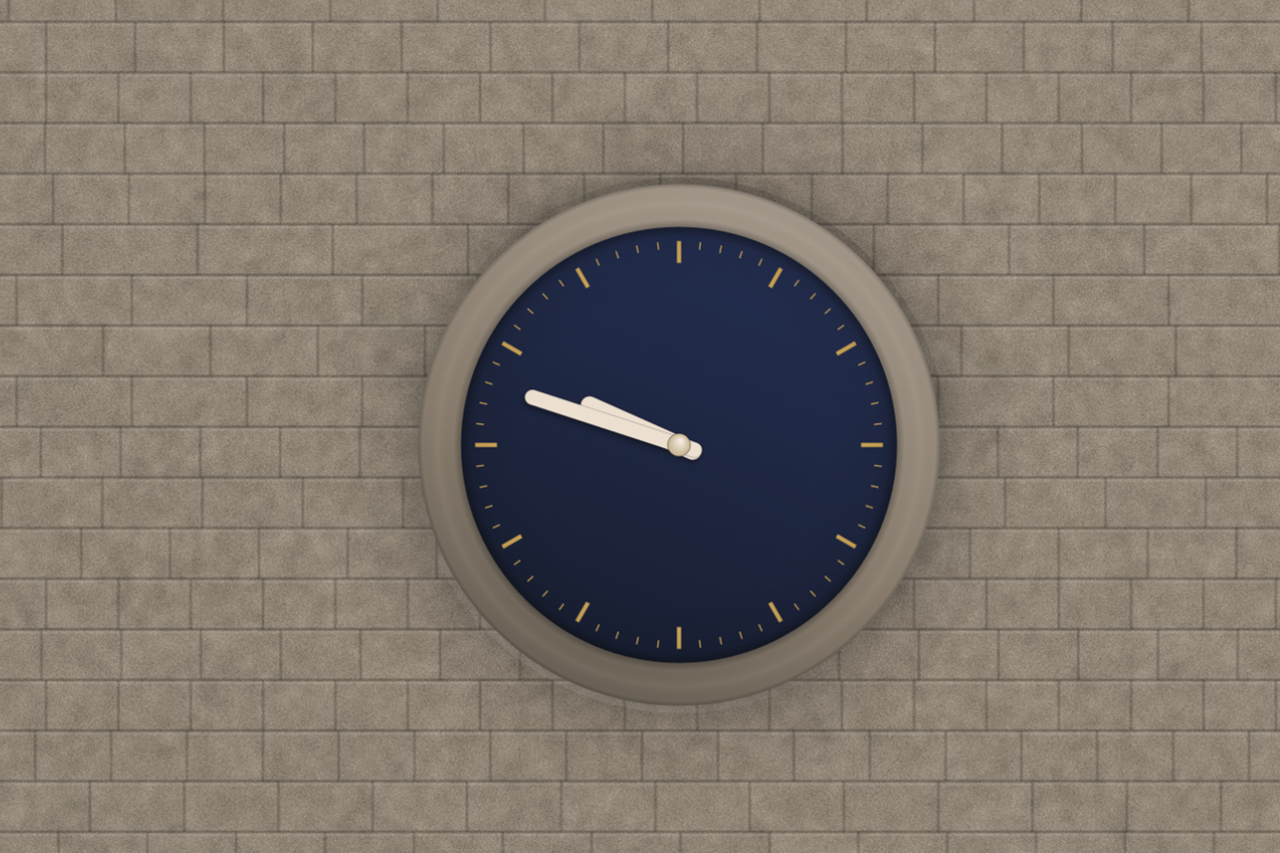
9:48
